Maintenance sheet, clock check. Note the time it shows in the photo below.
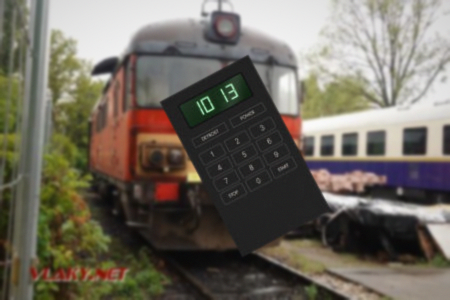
10:13
